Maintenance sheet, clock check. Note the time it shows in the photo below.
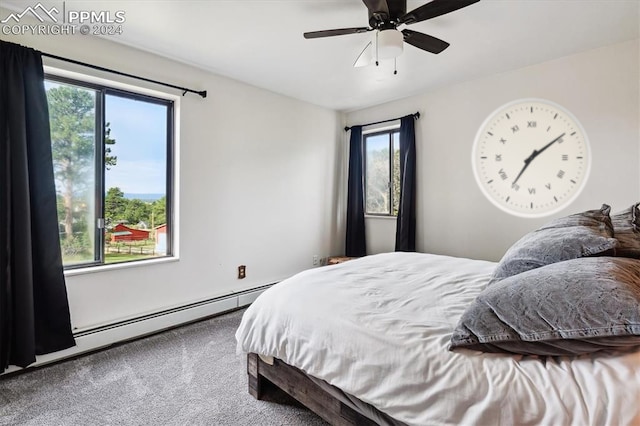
7:09
